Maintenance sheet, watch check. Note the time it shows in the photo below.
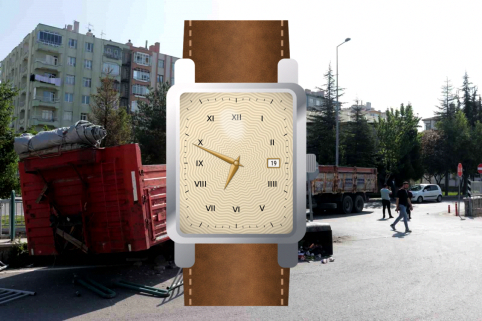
6:49
